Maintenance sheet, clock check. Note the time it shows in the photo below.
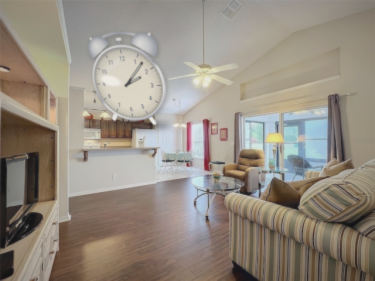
2:07
